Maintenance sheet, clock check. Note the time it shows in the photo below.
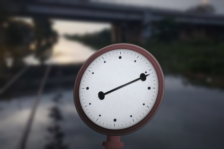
8:11
